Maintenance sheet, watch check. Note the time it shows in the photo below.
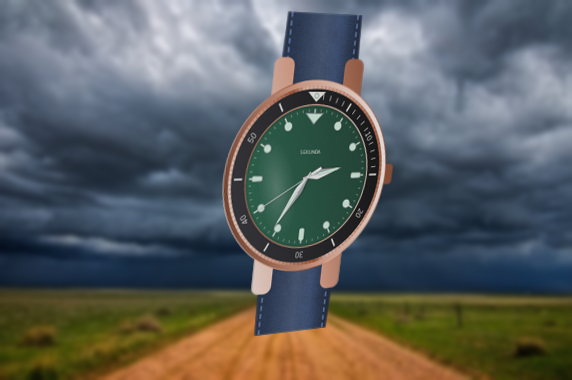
2:35:40
